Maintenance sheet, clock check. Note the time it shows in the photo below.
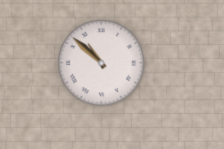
10:52
